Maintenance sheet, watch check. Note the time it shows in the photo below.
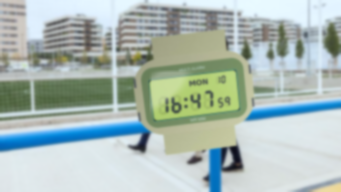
16:47
